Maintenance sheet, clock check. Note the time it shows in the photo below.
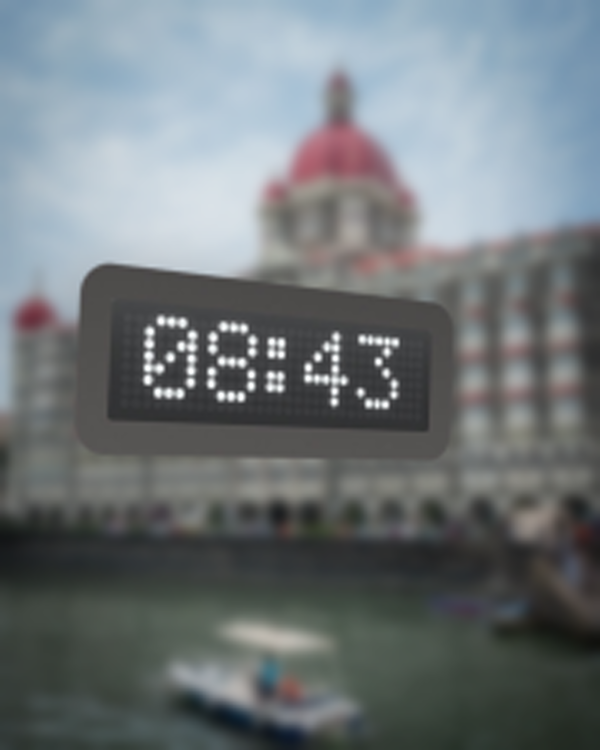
8:43
